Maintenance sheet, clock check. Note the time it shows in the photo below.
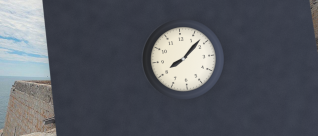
8:08
